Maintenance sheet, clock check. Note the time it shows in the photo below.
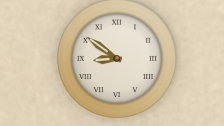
8:51
